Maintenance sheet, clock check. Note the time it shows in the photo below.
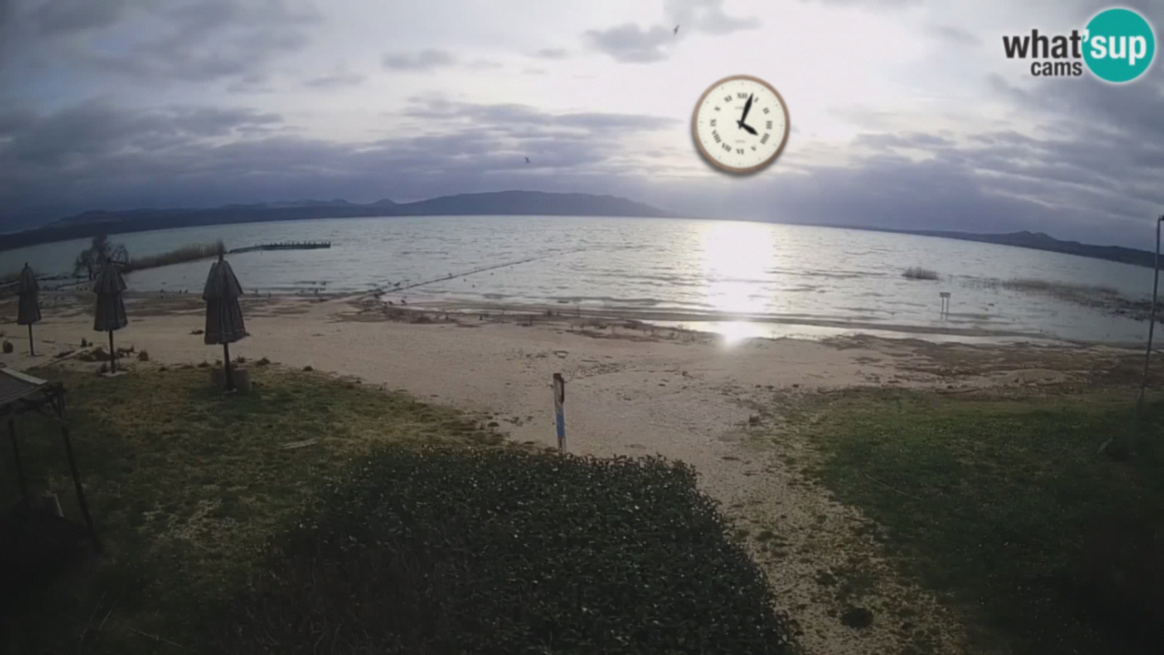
4:03
